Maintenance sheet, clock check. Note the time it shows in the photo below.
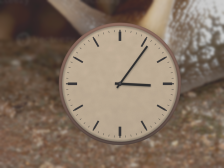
3:06
